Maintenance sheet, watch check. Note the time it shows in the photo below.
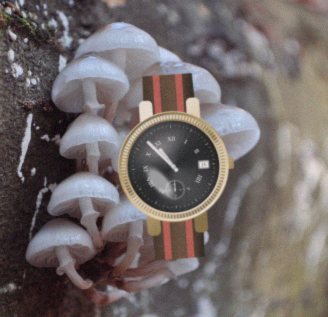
10:53
